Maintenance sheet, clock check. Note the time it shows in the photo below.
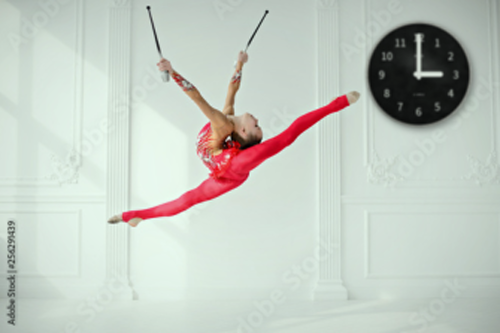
3:00
